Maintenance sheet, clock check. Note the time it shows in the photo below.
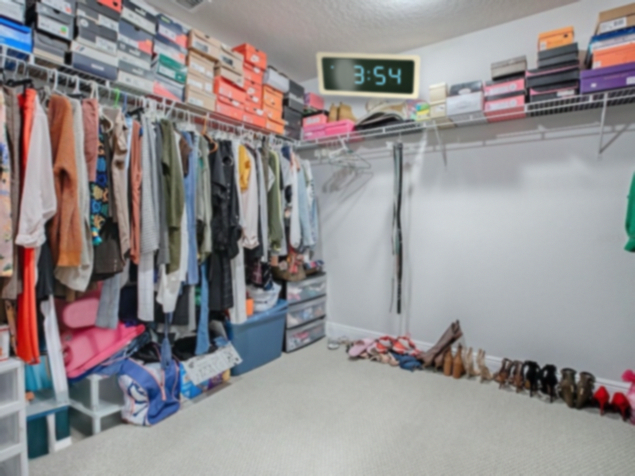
3:54
